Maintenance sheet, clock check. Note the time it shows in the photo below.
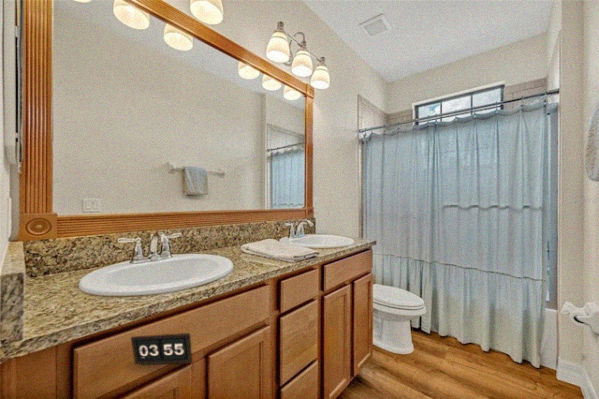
3:55
